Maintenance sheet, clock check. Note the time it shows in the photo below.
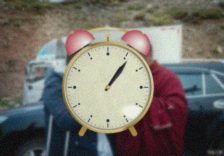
1:06
